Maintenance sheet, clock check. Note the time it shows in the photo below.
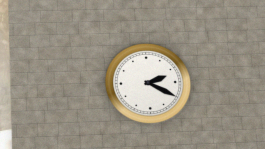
2:20
